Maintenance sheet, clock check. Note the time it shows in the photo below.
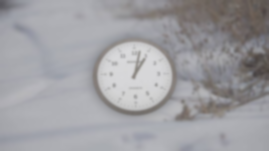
1:02
